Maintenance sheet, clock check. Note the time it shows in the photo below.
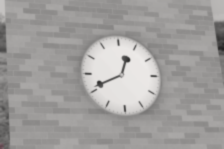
12:41
